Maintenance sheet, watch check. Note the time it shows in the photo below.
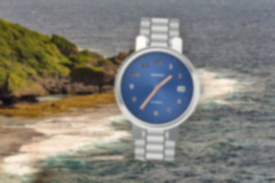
1:36
